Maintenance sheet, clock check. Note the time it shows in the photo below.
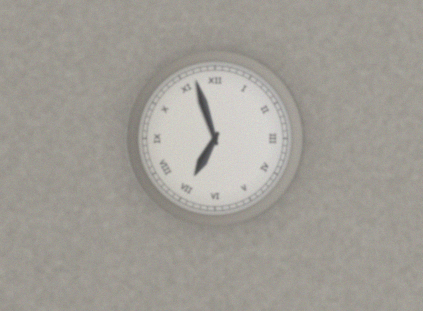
6:57
